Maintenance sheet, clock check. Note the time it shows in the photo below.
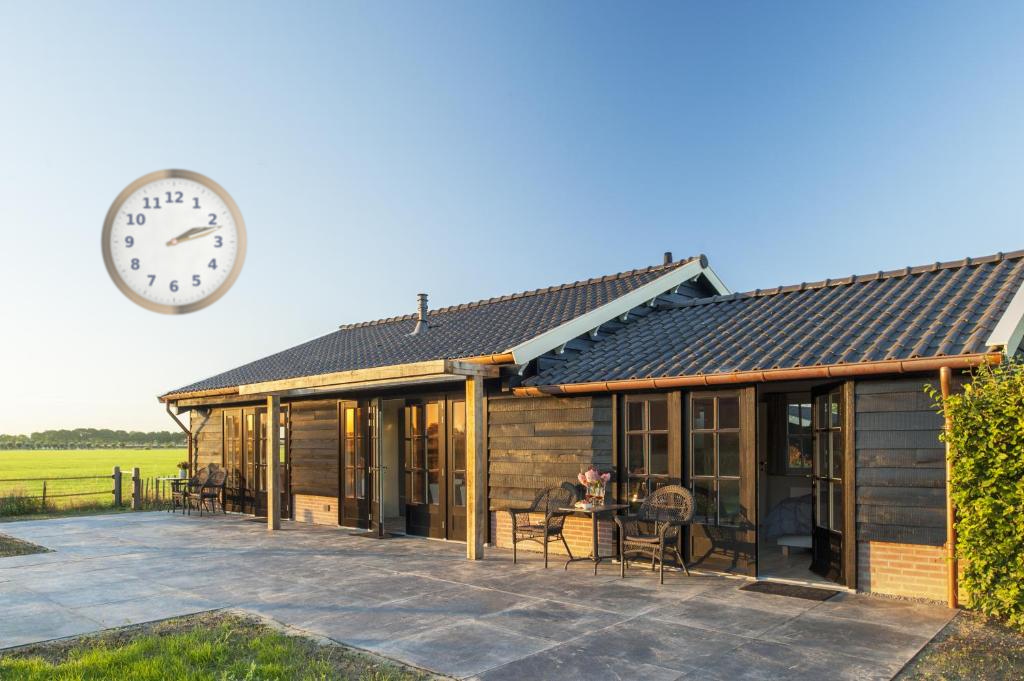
2:12
